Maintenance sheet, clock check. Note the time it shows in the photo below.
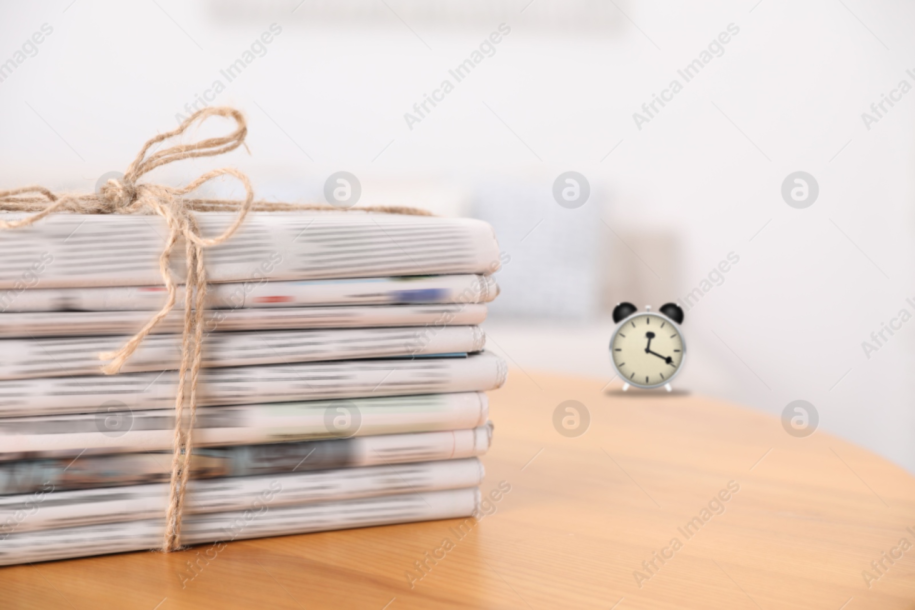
12:19
